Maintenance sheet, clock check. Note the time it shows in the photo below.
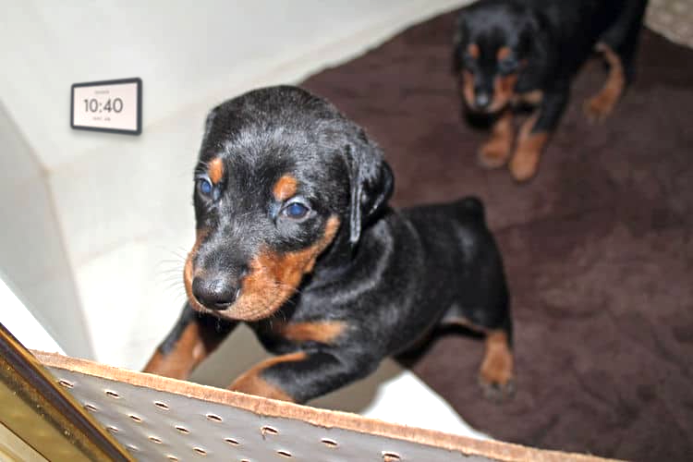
10:40
